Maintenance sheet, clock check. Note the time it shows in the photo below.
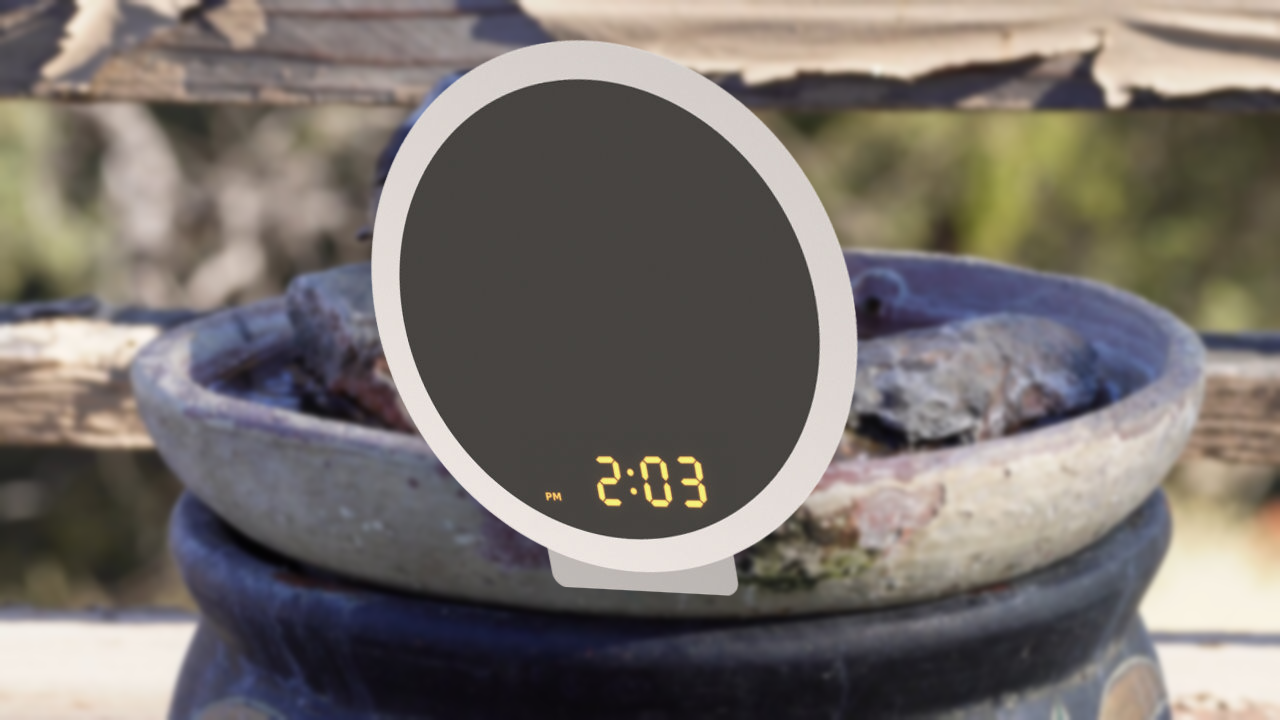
2:03
